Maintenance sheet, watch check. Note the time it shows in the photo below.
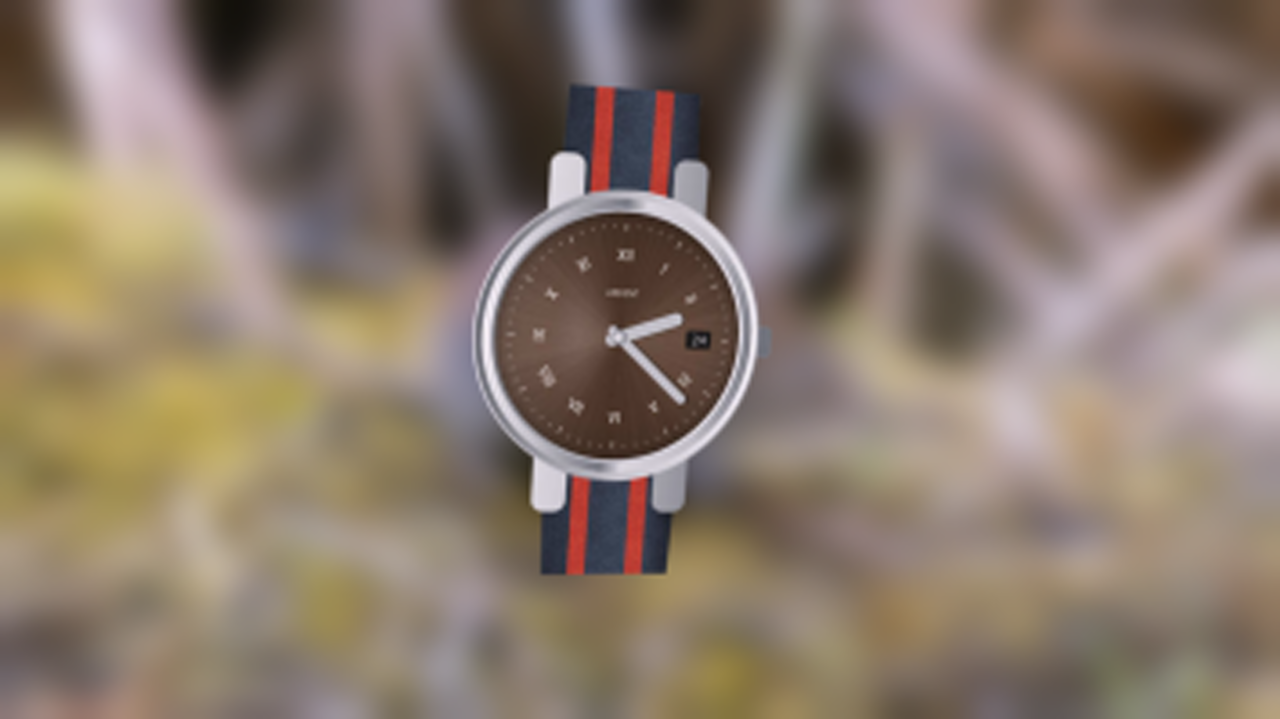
2:22
